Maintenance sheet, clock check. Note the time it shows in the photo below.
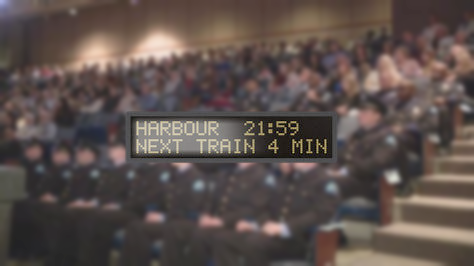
21:59
